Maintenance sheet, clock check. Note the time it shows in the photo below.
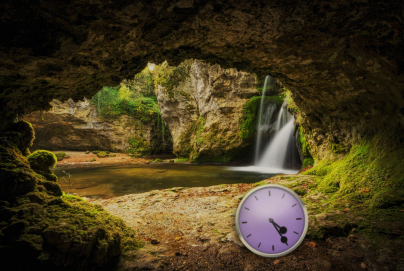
4:25
